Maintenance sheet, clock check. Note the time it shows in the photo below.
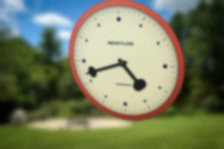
4:42
